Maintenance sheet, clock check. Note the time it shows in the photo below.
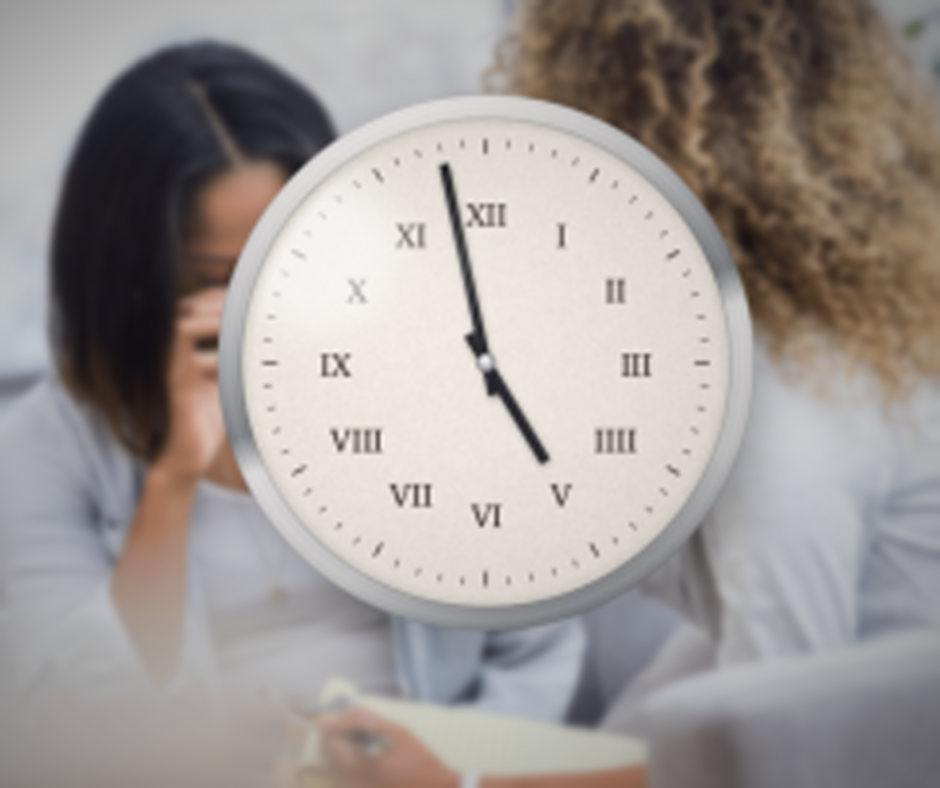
4:58
